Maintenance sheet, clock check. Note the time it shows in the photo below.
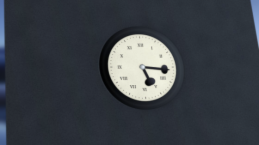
5:16
